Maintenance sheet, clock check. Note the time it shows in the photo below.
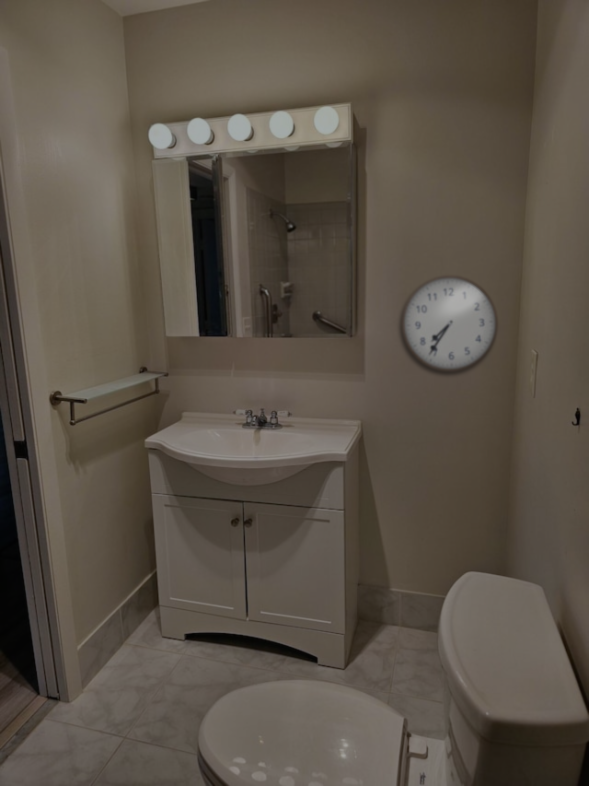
7:36
